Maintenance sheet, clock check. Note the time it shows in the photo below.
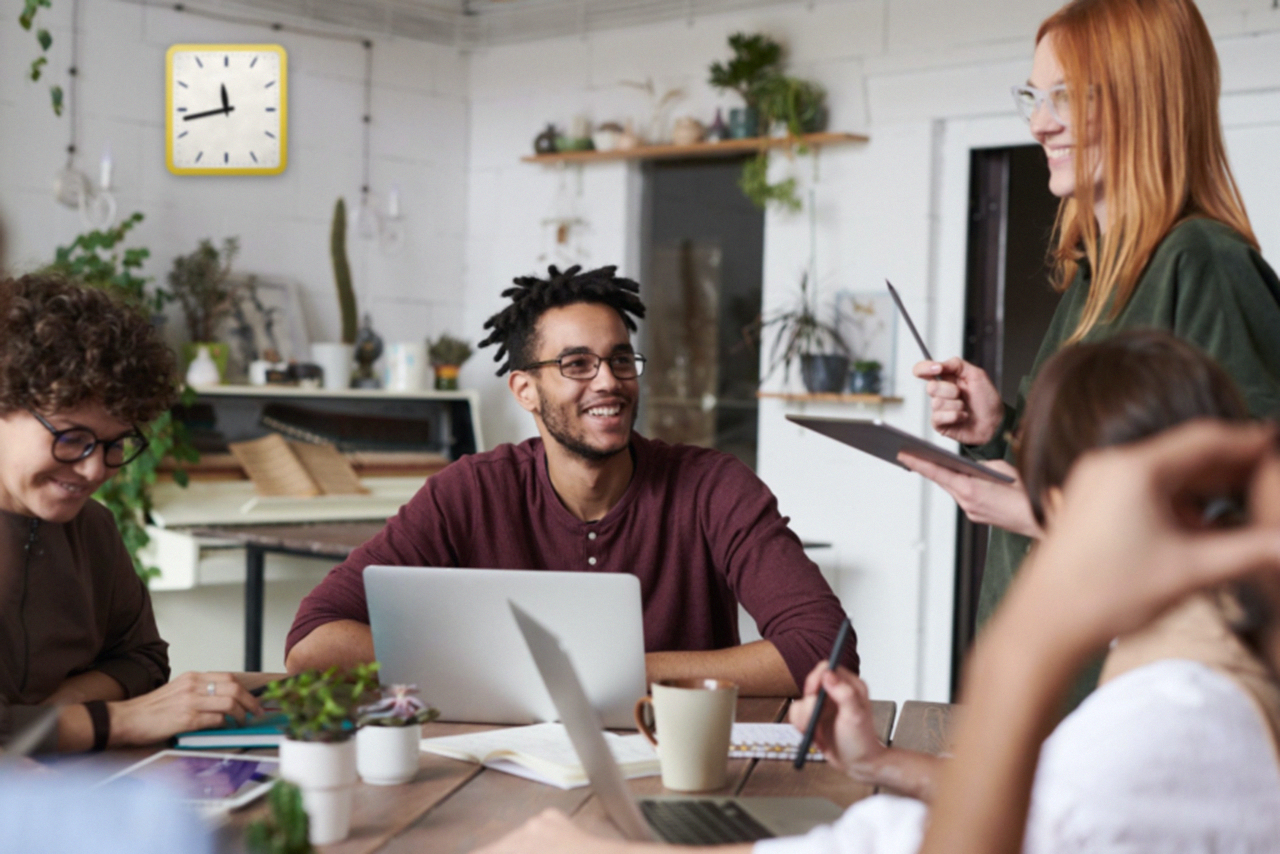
11:43
